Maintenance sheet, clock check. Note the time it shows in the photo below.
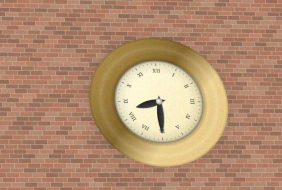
8:30
